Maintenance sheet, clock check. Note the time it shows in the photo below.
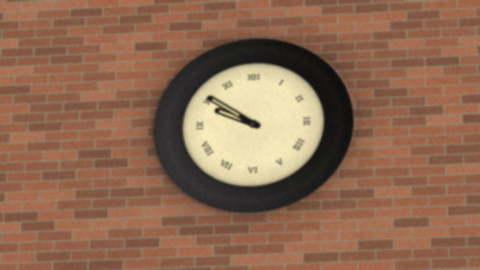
9:51
